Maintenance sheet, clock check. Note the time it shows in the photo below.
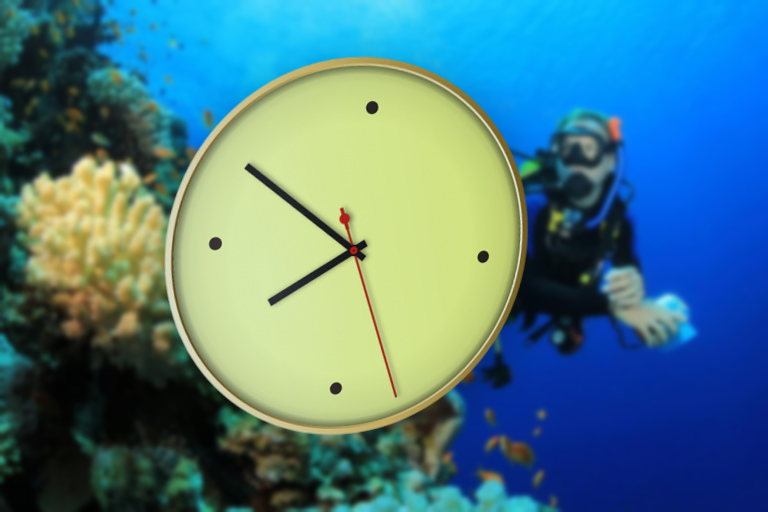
7:50:26
